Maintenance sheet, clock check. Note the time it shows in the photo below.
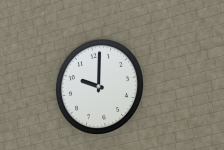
10:02
